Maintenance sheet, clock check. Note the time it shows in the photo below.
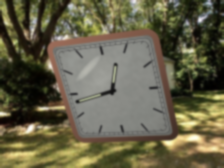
12:43
